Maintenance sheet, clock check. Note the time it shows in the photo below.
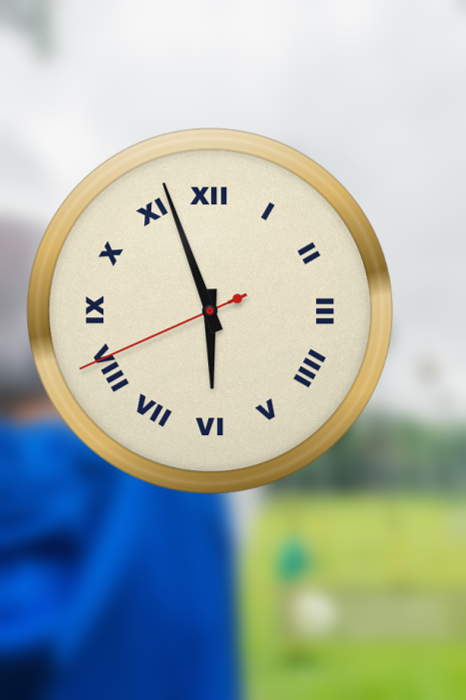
5:56:41
